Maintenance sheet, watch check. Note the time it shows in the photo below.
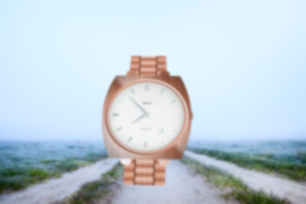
7:53
